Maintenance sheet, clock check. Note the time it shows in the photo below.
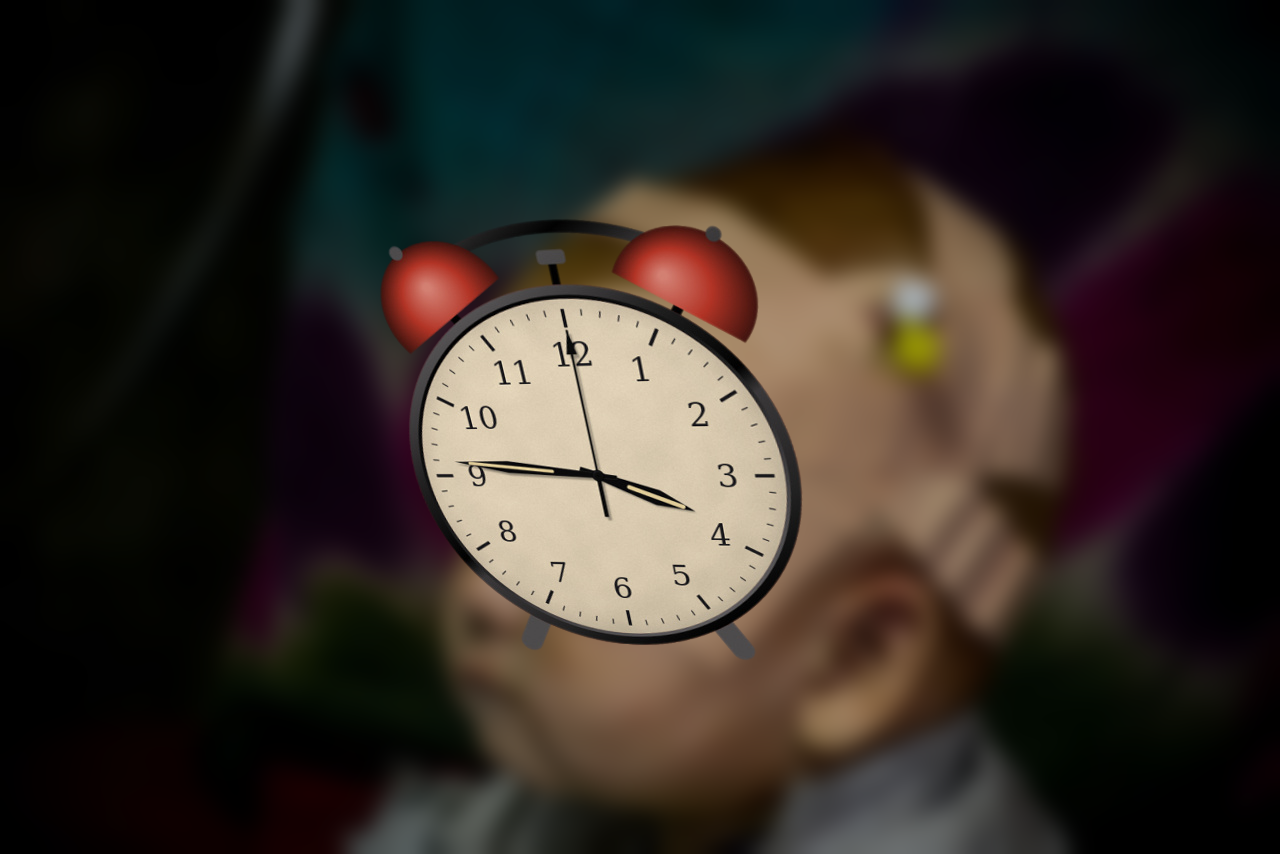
3:46:00
